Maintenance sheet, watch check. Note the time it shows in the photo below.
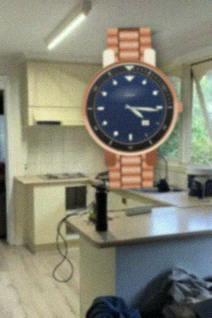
4:16
